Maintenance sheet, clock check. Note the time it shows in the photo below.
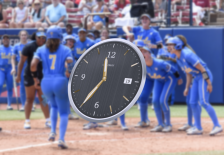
11:35
